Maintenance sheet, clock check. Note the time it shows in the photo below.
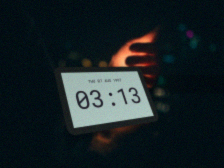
3:13
